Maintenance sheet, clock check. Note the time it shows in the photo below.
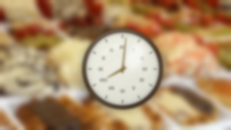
8:01
